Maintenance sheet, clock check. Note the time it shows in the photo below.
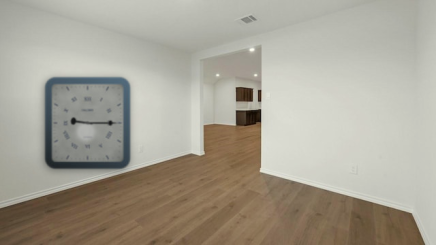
9:15
